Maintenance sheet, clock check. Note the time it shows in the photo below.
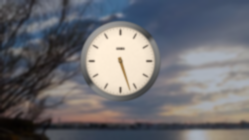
5:27
